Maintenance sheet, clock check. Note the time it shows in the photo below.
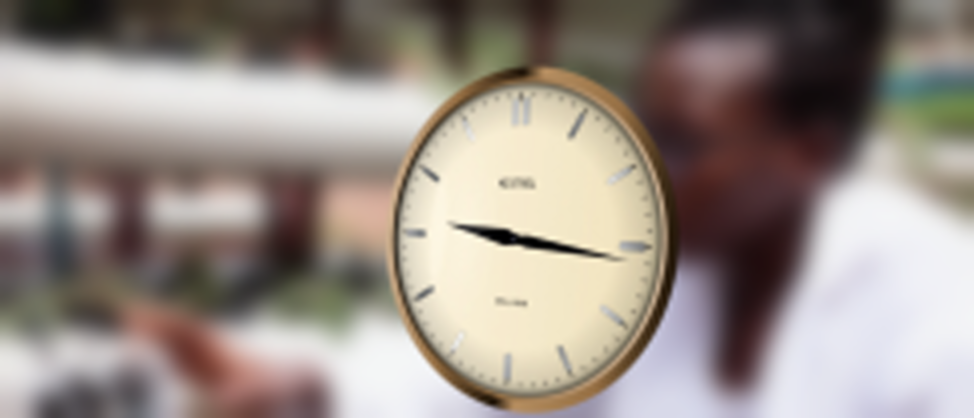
9:16
